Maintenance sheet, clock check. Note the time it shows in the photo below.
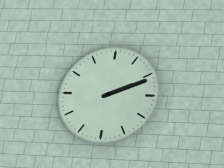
2:11
